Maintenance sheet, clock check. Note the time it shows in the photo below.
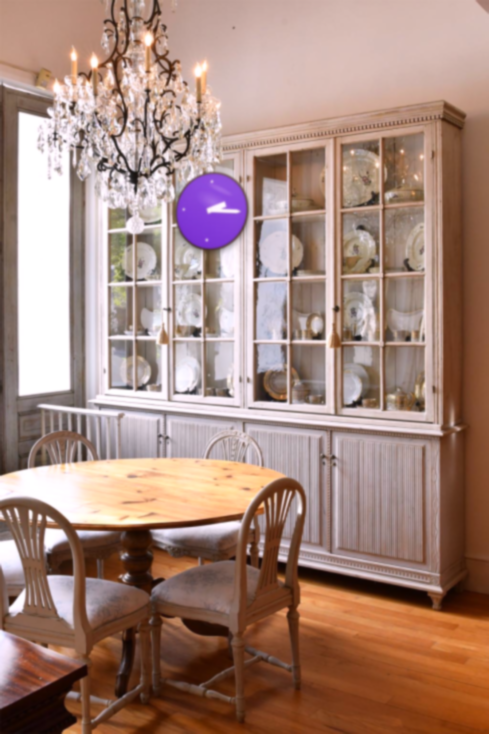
2:15
